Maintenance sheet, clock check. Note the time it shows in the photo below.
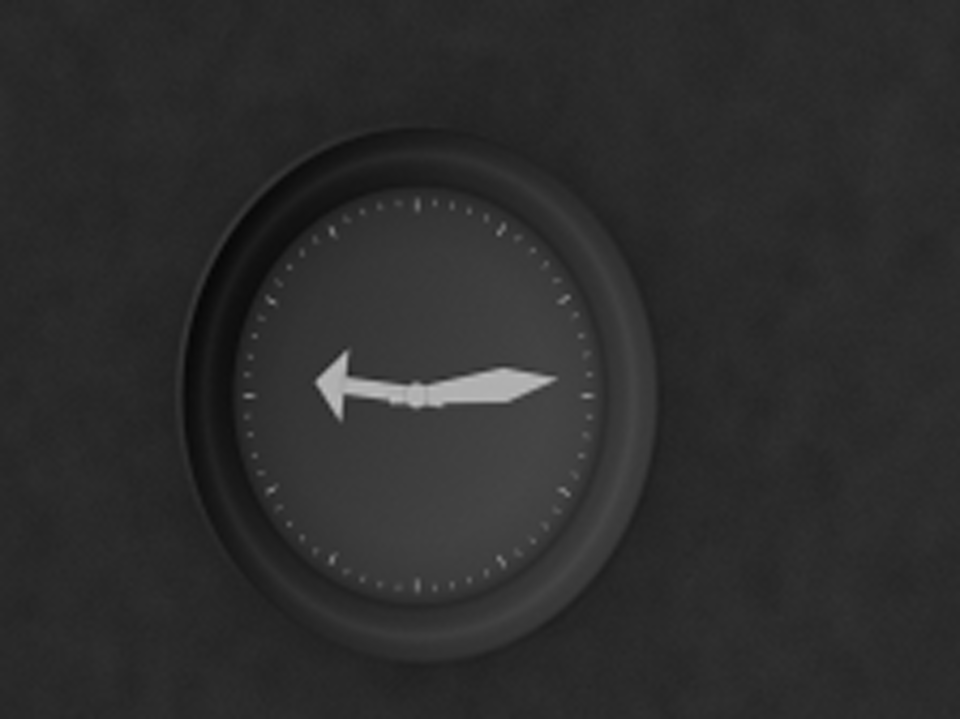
9:14
